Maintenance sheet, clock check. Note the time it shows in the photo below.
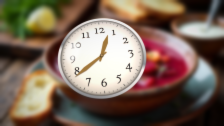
12:39
